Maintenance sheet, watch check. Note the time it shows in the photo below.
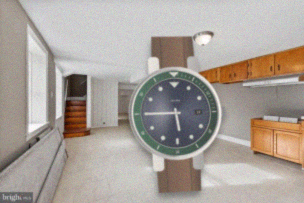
5:45
